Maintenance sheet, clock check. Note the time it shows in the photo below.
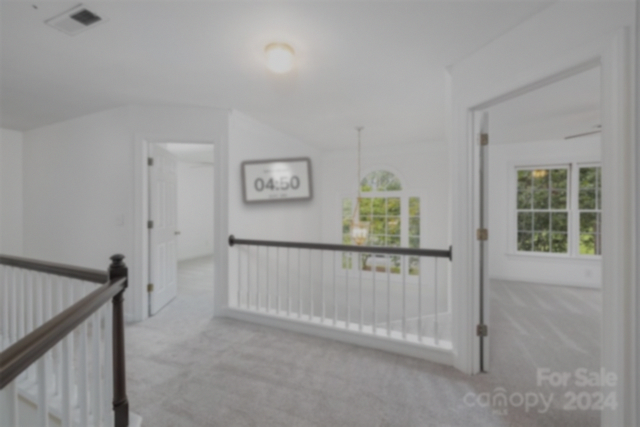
4:50
